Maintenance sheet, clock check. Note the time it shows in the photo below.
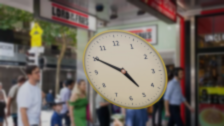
4:50
